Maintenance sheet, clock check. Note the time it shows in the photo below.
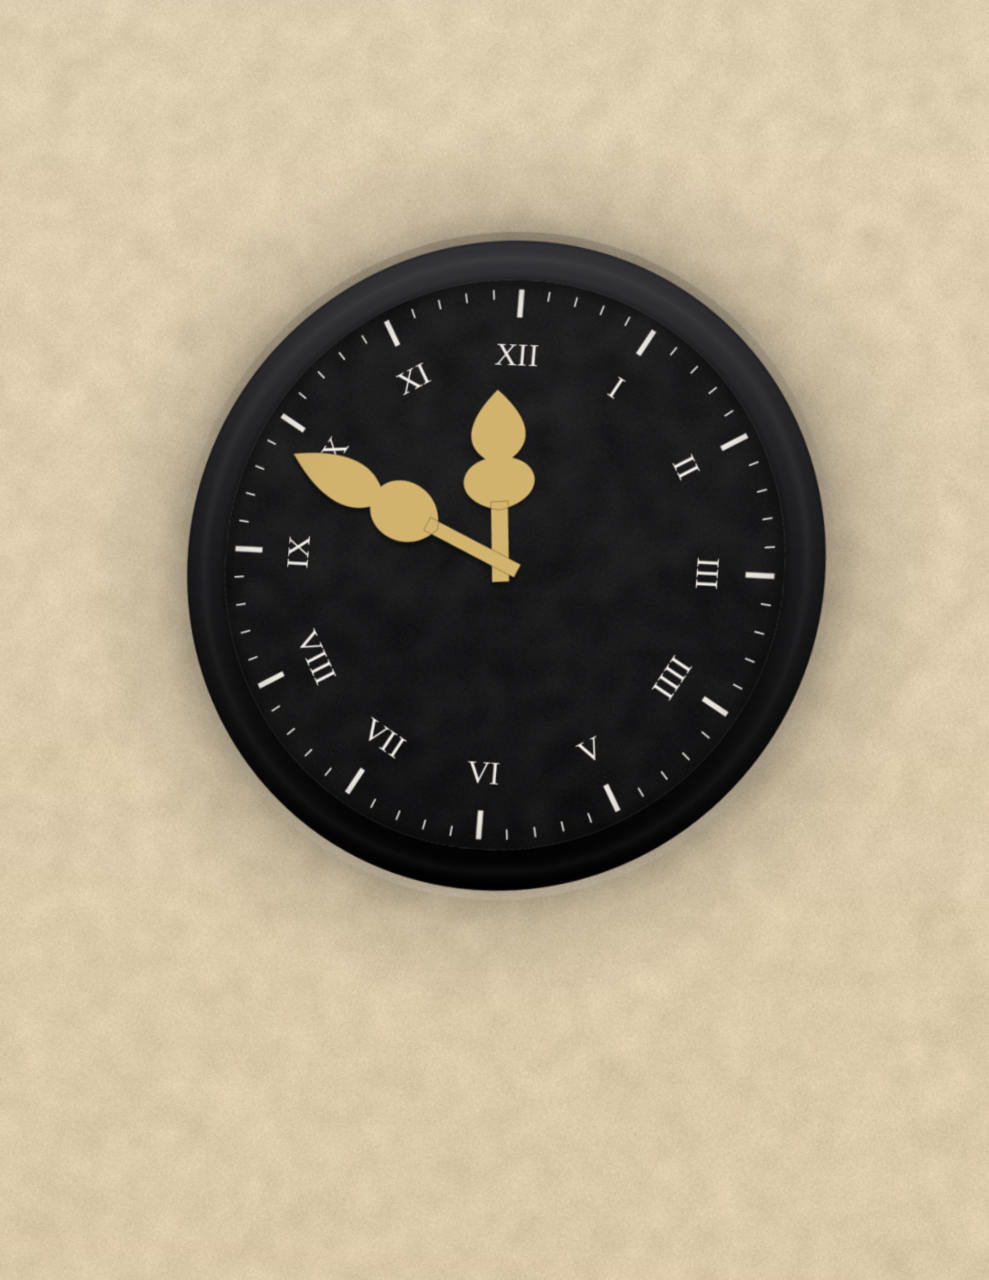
11:49
